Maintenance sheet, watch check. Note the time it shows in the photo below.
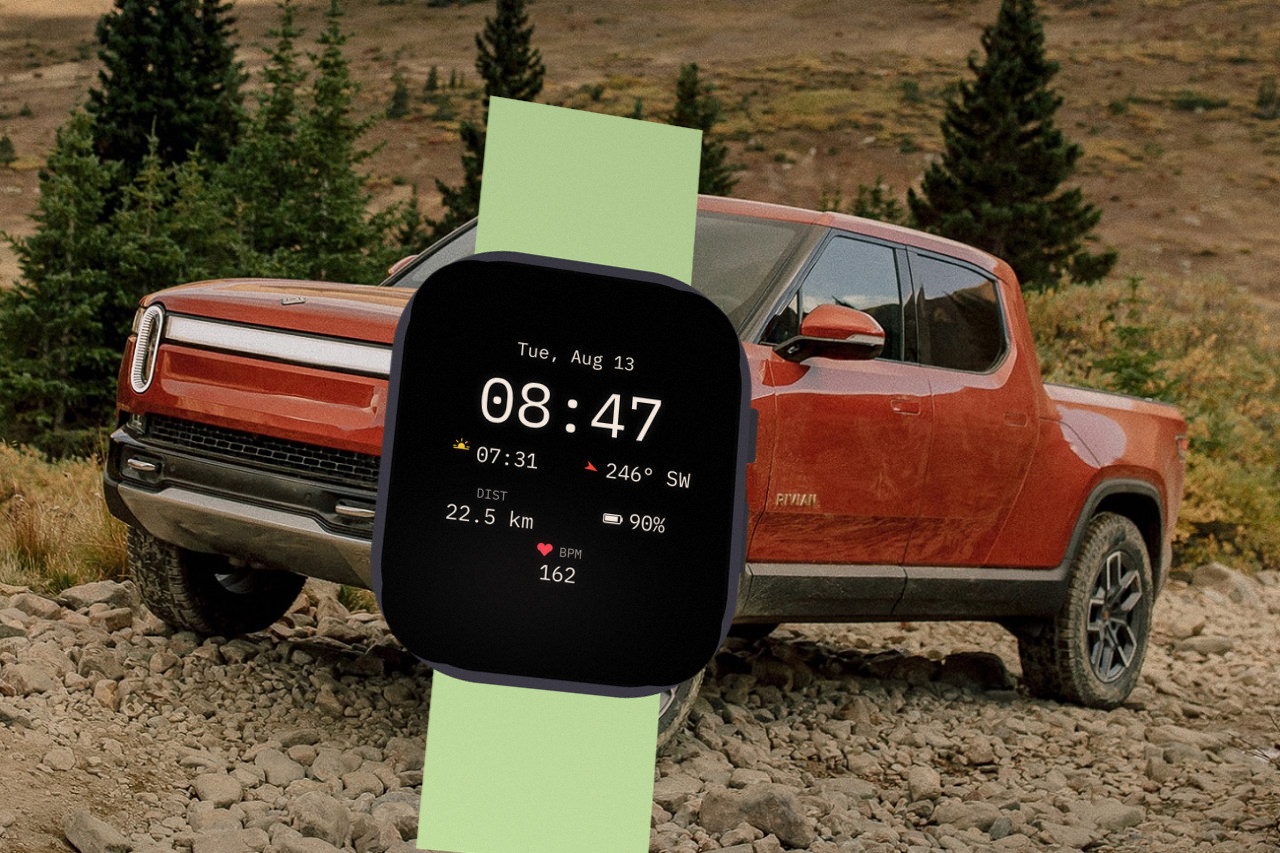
8:47
